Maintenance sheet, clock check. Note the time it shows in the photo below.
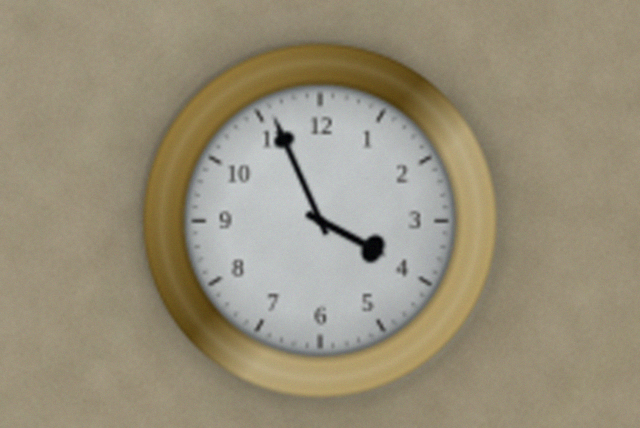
3:56
